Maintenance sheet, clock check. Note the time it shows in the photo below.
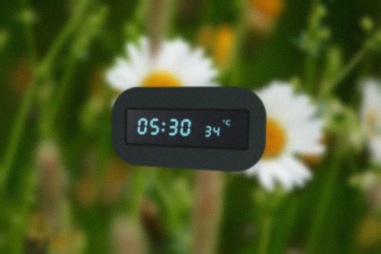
5:30
